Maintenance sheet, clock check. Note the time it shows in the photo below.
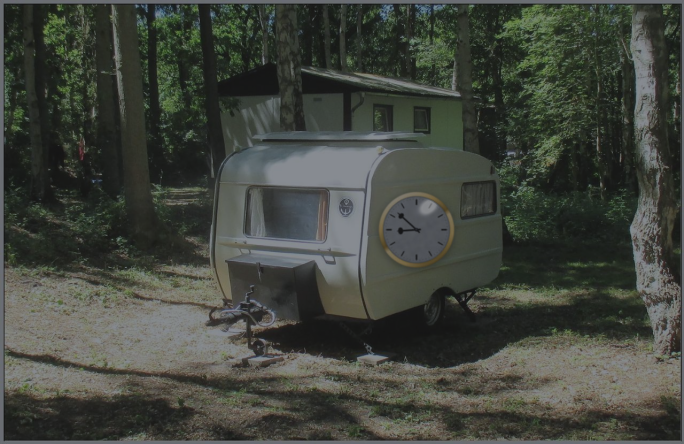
8:52
